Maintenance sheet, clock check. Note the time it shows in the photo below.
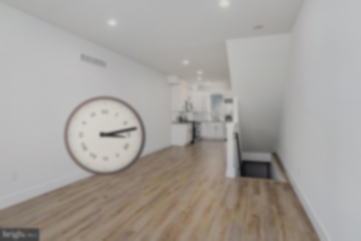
3:13
